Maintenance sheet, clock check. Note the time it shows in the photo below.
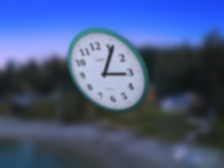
3:06
